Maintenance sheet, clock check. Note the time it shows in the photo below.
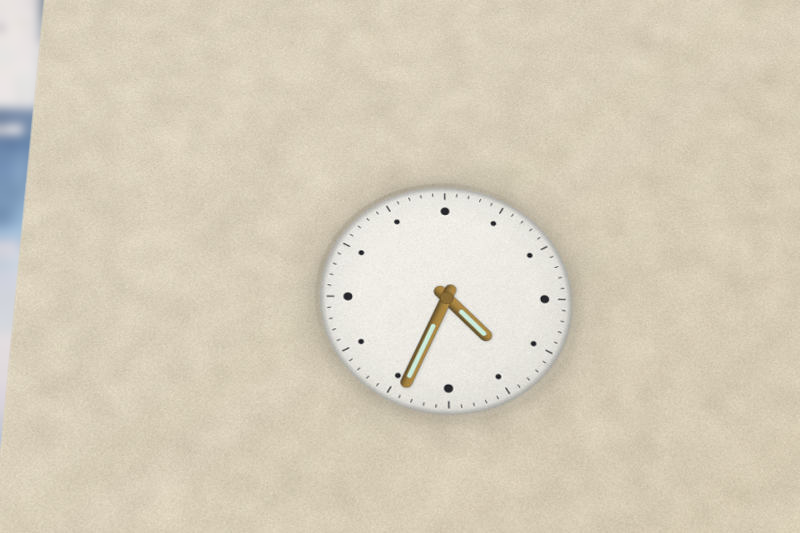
4:34
